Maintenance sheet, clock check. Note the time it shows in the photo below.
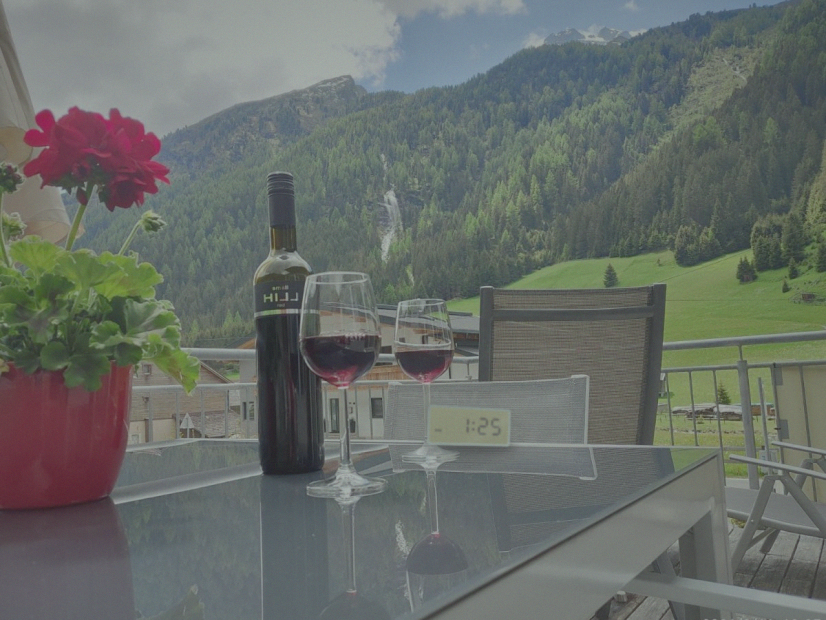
1:25
